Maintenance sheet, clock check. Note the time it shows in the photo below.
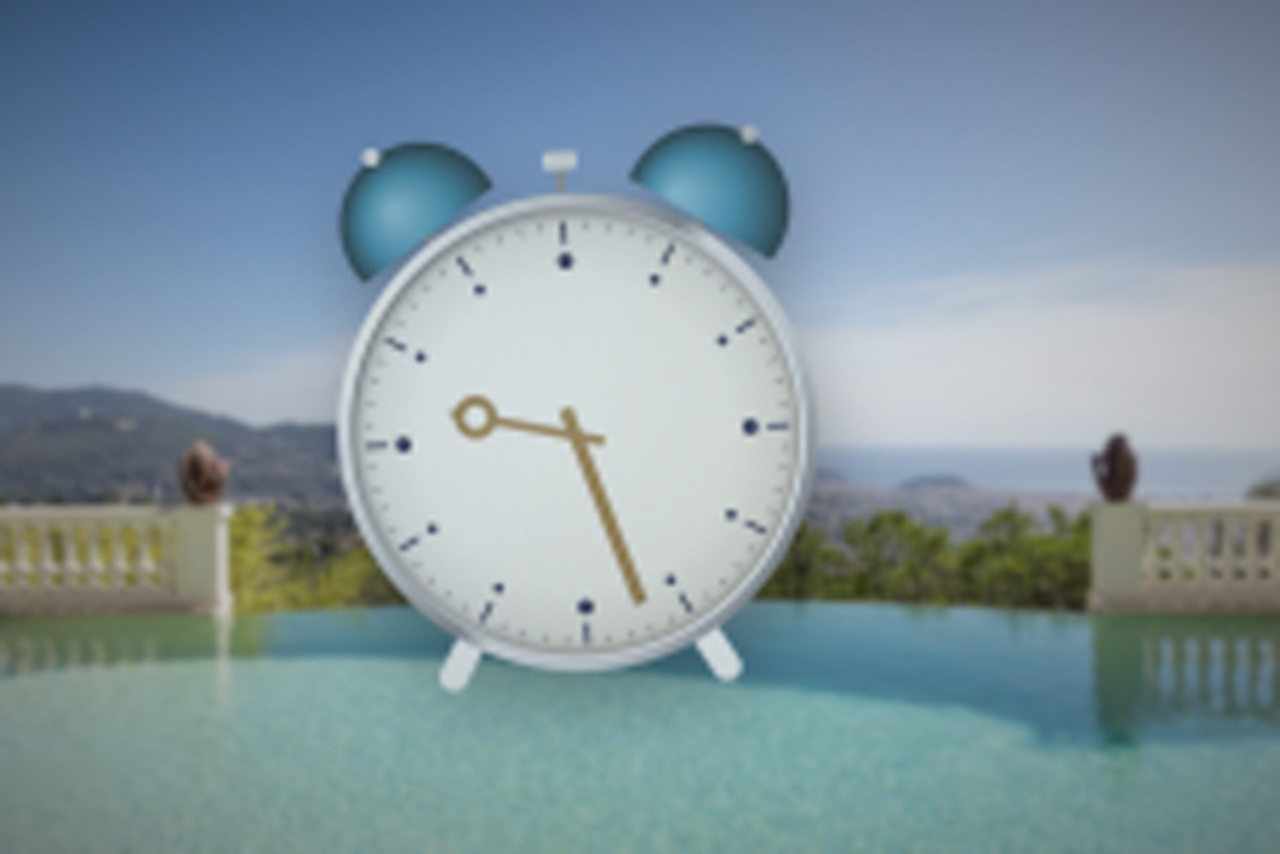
9:27
